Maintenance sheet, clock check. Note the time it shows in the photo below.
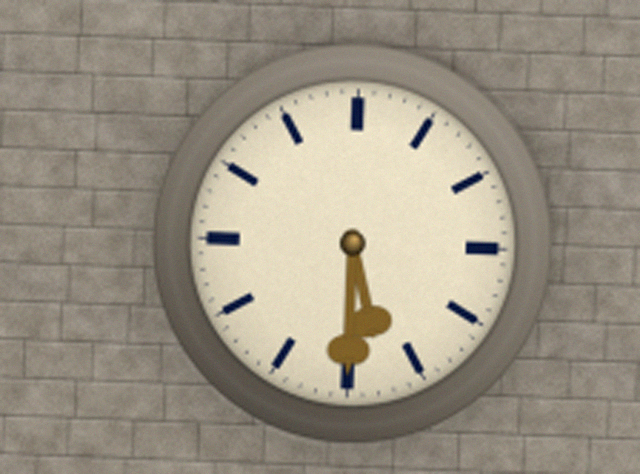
5:30
